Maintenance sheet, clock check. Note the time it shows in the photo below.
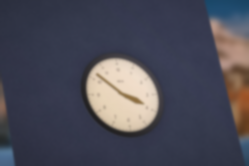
3:52
